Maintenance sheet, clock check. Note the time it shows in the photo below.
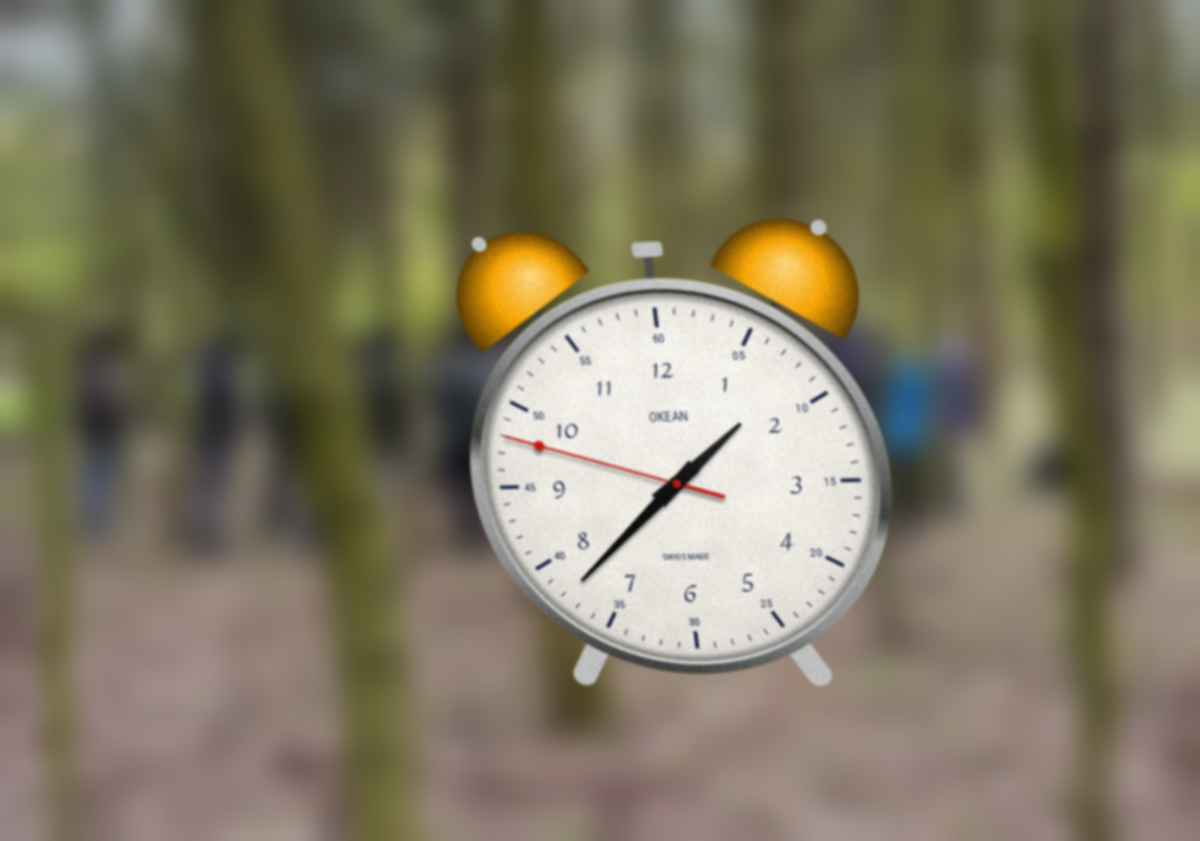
1:37:48
